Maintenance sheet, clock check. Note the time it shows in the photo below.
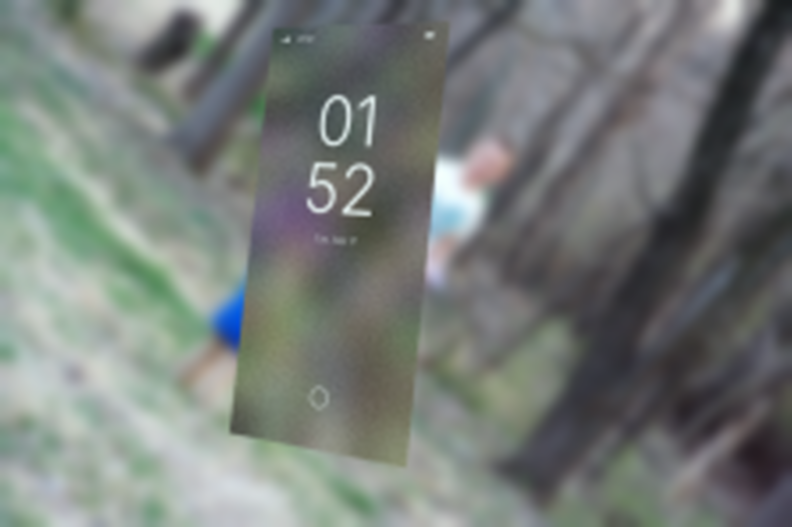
1:52
